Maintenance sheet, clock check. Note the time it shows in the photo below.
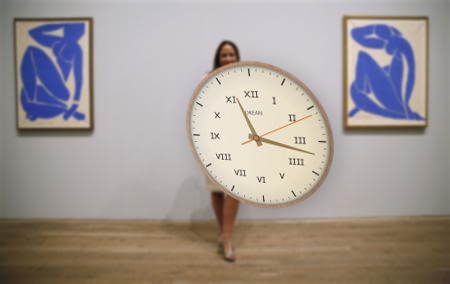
11:17:11
